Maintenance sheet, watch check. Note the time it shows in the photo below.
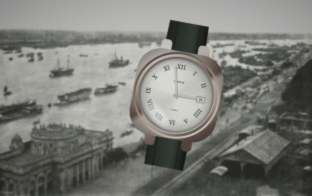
2:58
